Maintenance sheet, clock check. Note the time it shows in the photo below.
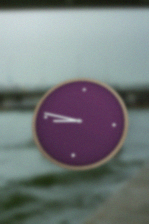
8:46
